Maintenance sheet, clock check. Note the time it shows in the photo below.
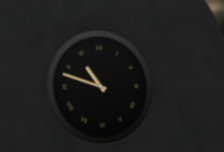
10:48
